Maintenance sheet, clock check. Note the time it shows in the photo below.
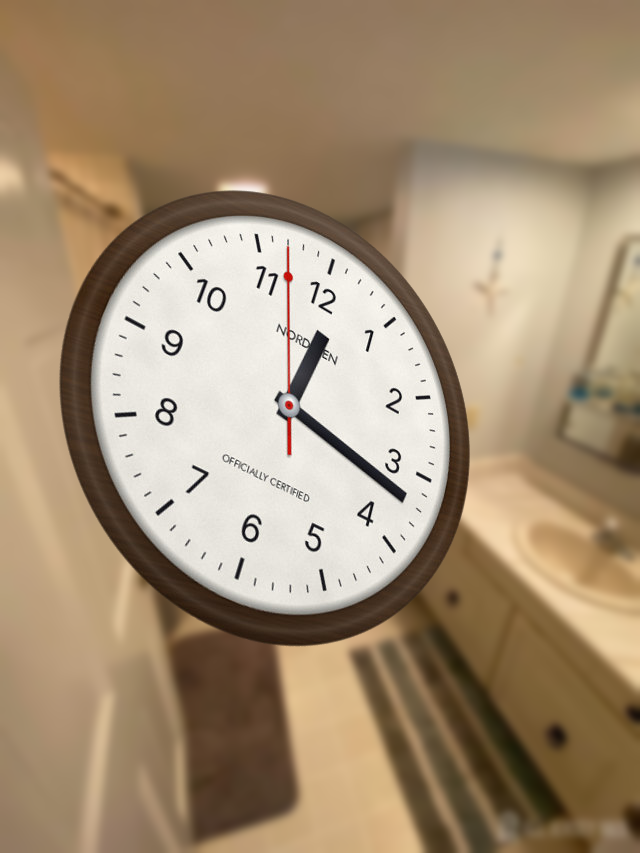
12:16:57
